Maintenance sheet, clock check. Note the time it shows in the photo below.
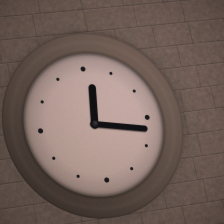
12:17
